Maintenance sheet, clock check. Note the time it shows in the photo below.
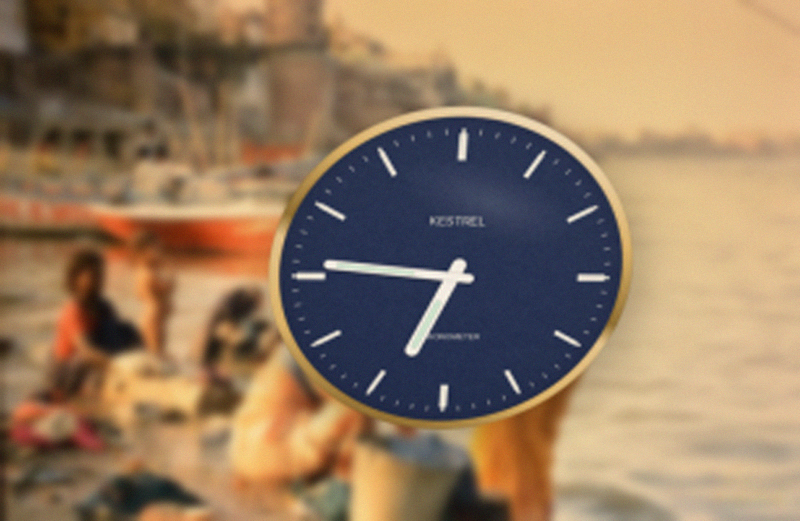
6:46
